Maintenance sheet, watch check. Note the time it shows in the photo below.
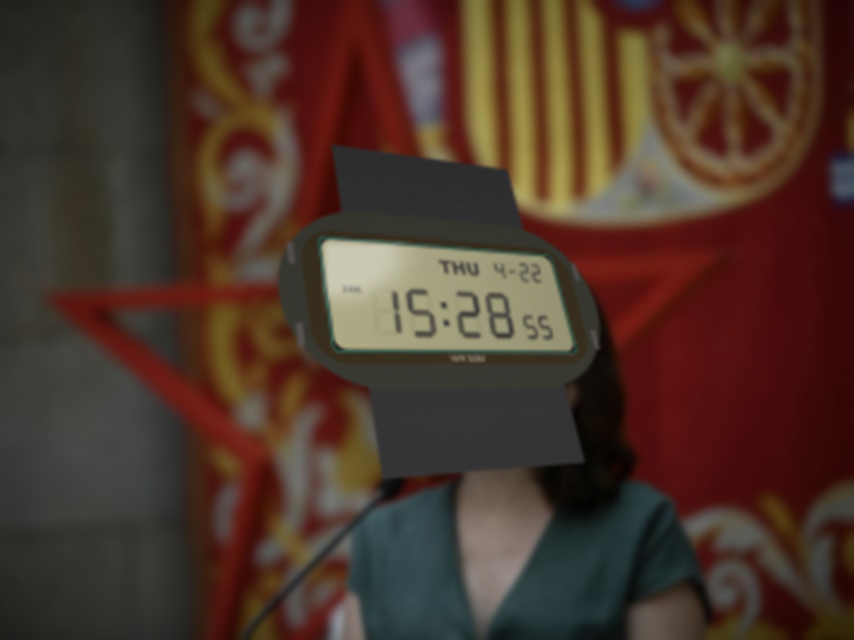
15:28:55
